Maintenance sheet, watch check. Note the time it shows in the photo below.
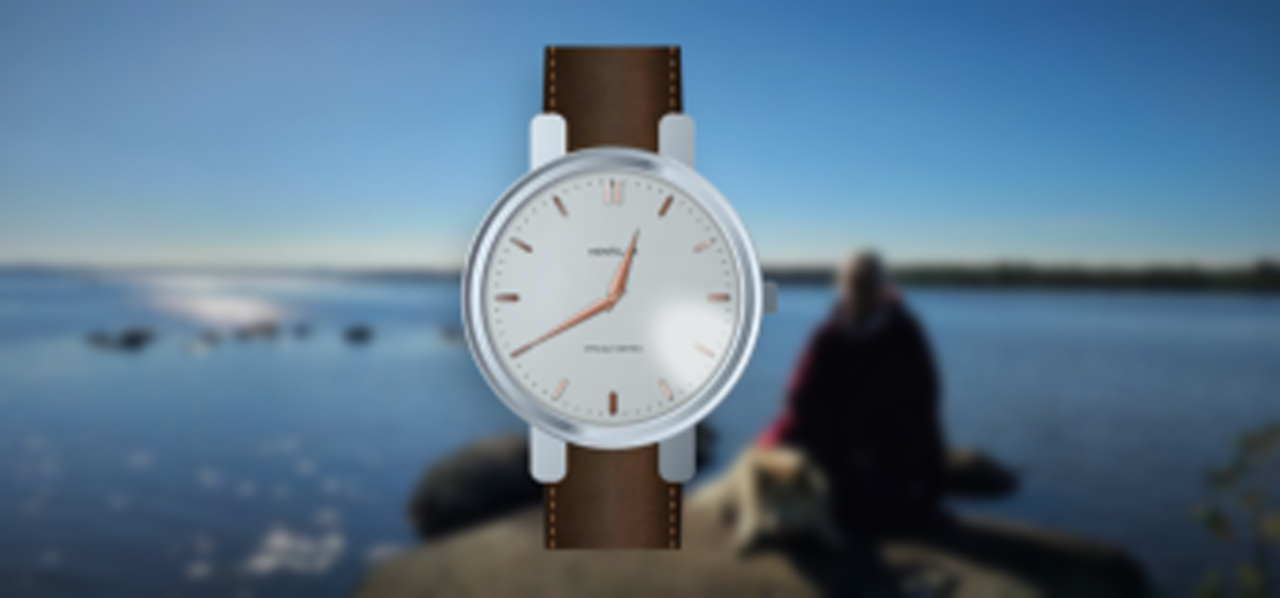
12:40
